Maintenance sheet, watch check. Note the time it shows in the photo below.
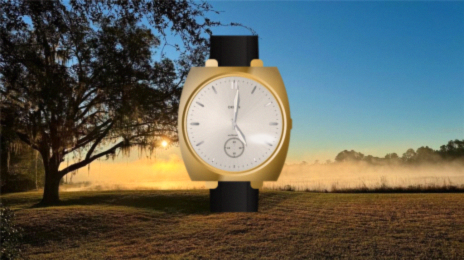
5:01
